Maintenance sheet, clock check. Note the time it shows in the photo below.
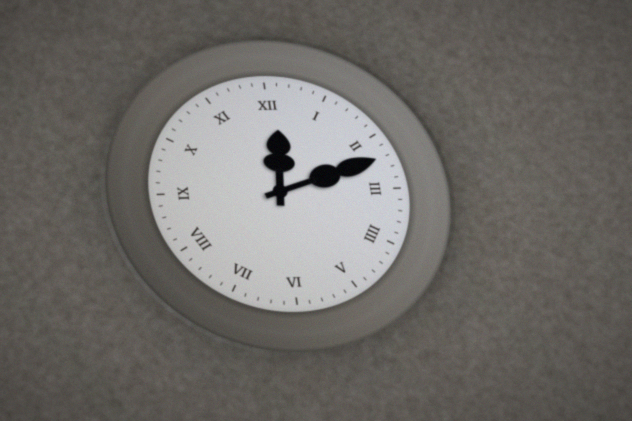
12:12
